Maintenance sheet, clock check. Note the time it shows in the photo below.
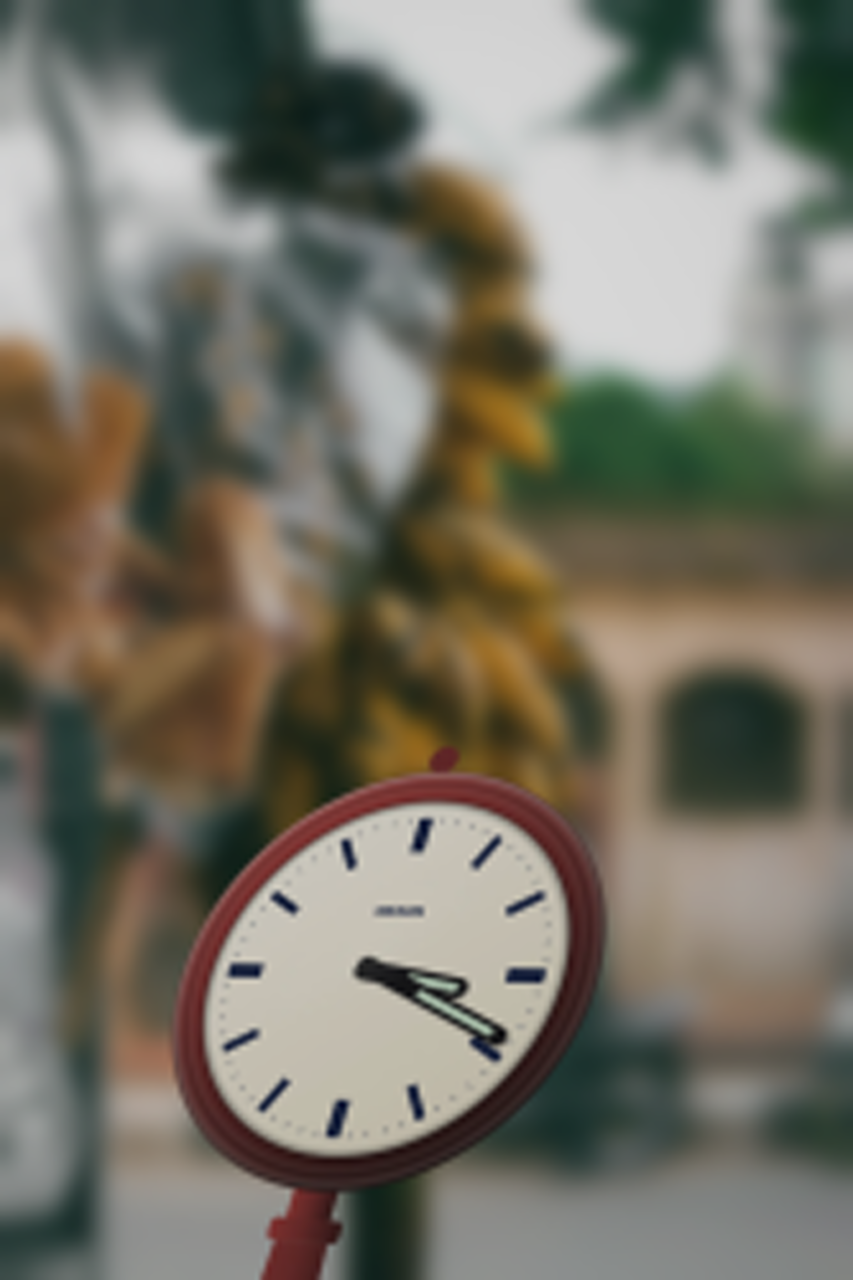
3:19
